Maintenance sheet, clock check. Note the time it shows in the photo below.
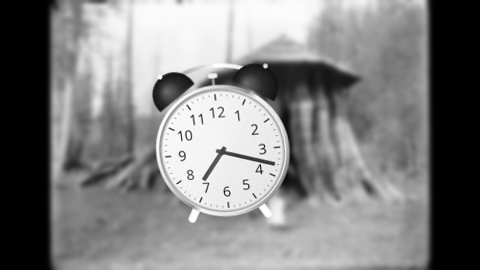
7:18
